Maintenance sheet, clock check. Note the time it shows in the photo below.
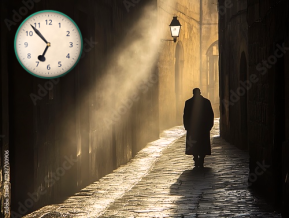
6:53
